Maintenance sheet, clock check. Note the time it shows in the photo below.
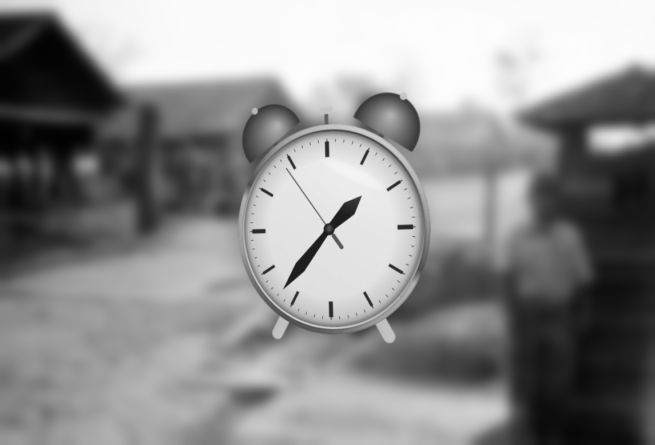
1:36:54
